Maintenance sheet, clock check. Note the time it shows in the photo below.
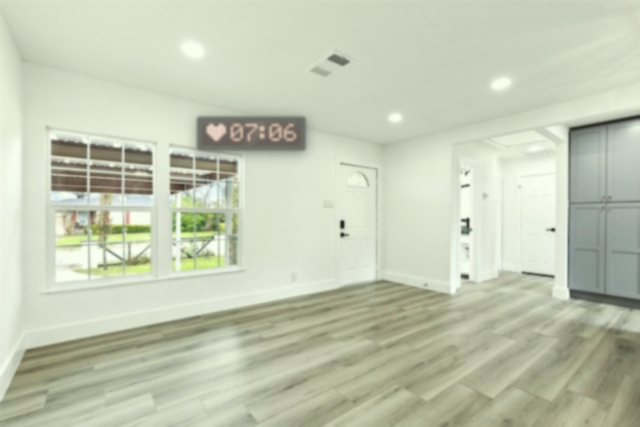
7:06
